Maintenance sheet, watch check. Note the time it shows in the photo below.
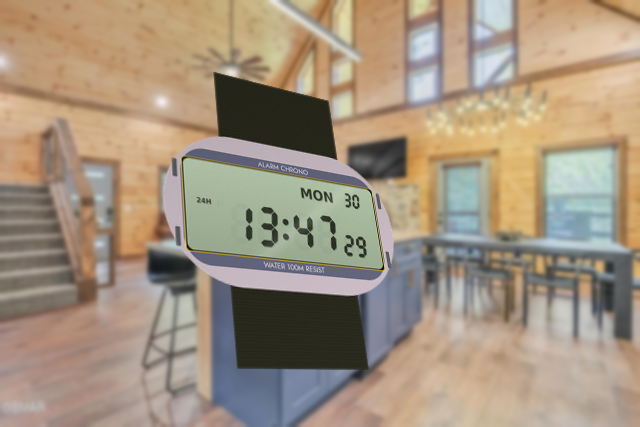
13:47:29
